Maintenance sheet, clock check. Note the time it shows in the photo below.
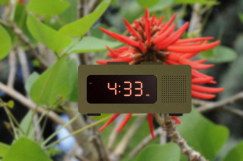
4:33
